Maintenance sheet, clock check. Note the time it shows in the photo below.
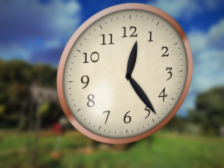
12:24
